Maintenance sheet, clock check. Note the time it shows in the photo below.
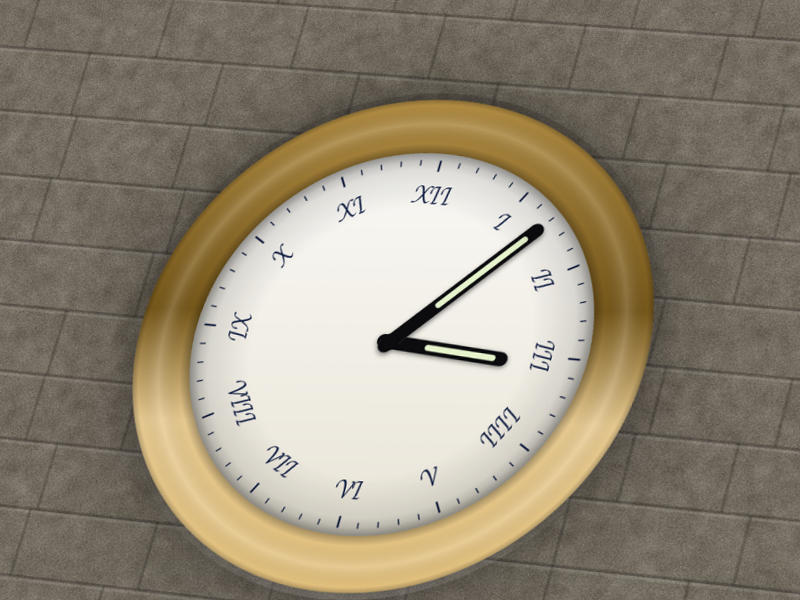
3:07
